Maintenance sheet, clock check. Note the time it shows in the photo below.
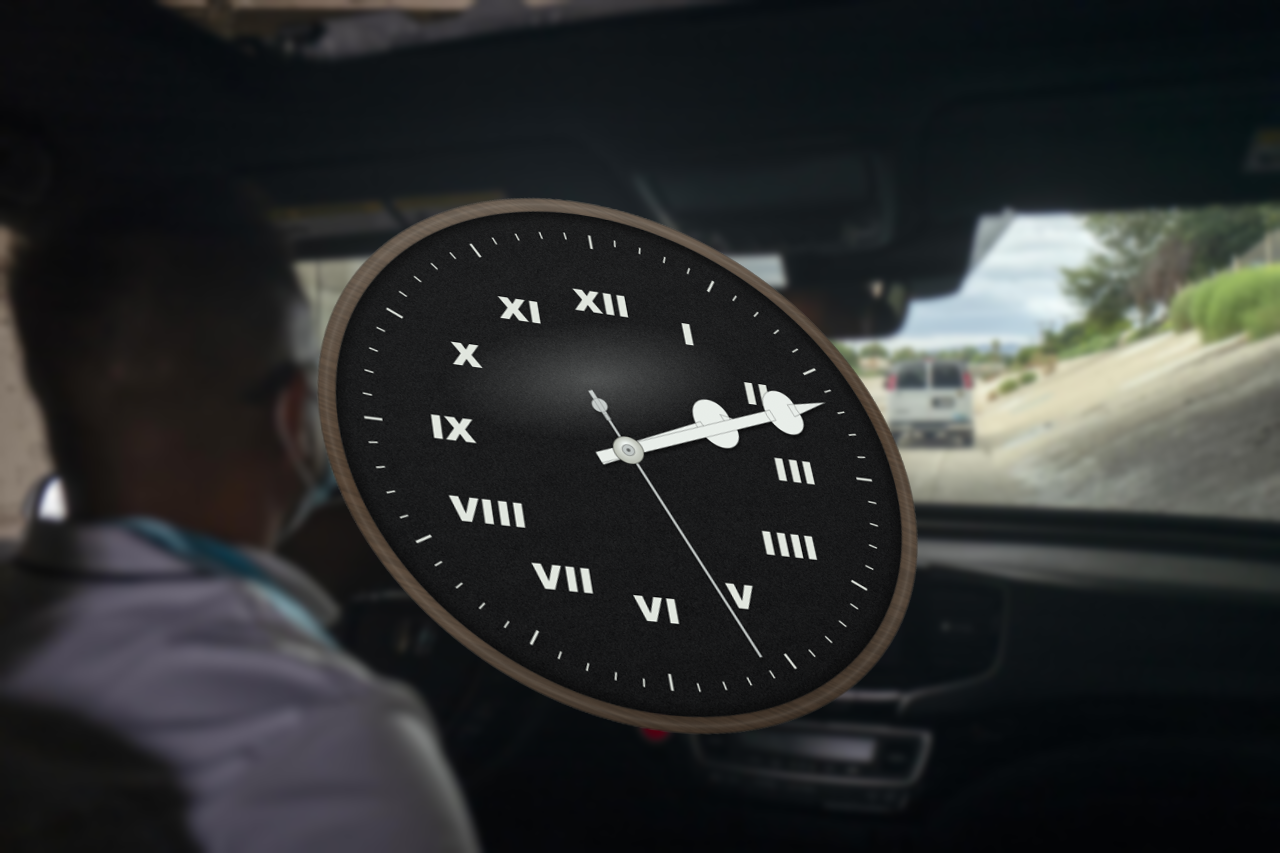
2:11:26
